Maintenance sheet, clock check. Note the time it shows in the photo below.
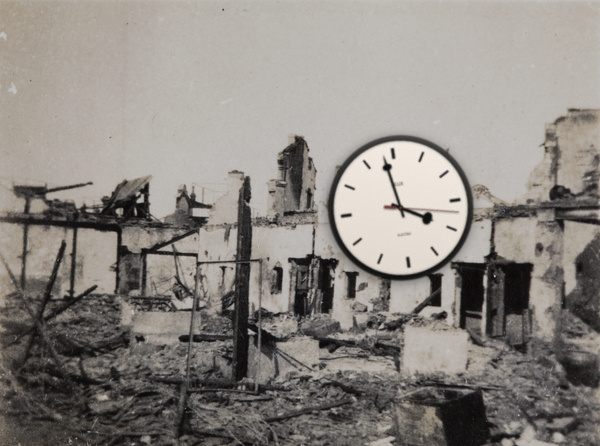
3:58:17
